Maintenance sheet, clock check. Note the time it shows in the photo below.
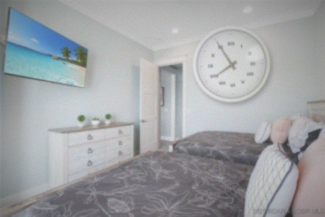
7:55
